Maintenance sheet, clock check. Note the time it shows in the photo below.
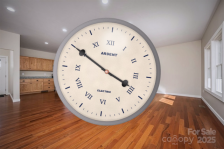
3:50
